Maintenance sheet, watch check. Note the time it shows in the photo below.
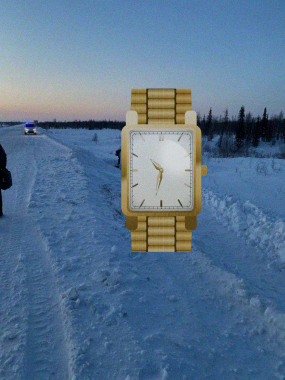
10:32
